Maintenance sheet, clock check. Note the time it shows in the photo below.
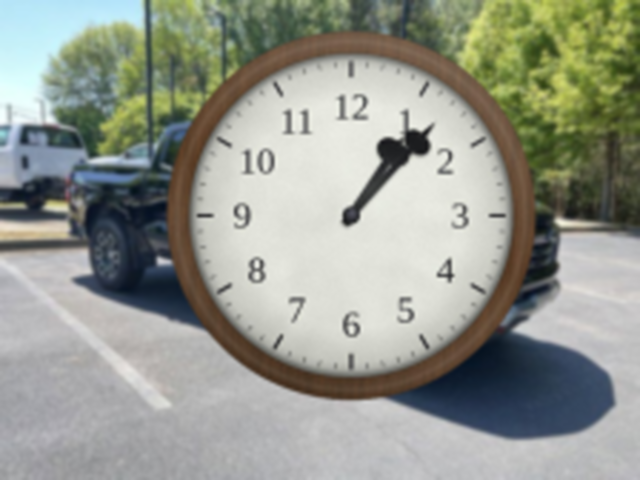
1:07
